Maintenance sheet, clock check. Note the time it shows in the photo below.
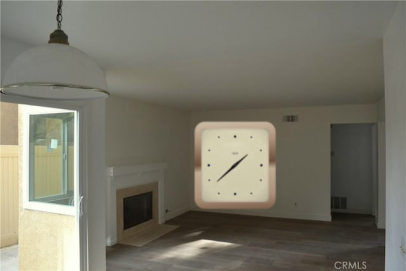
1:38
